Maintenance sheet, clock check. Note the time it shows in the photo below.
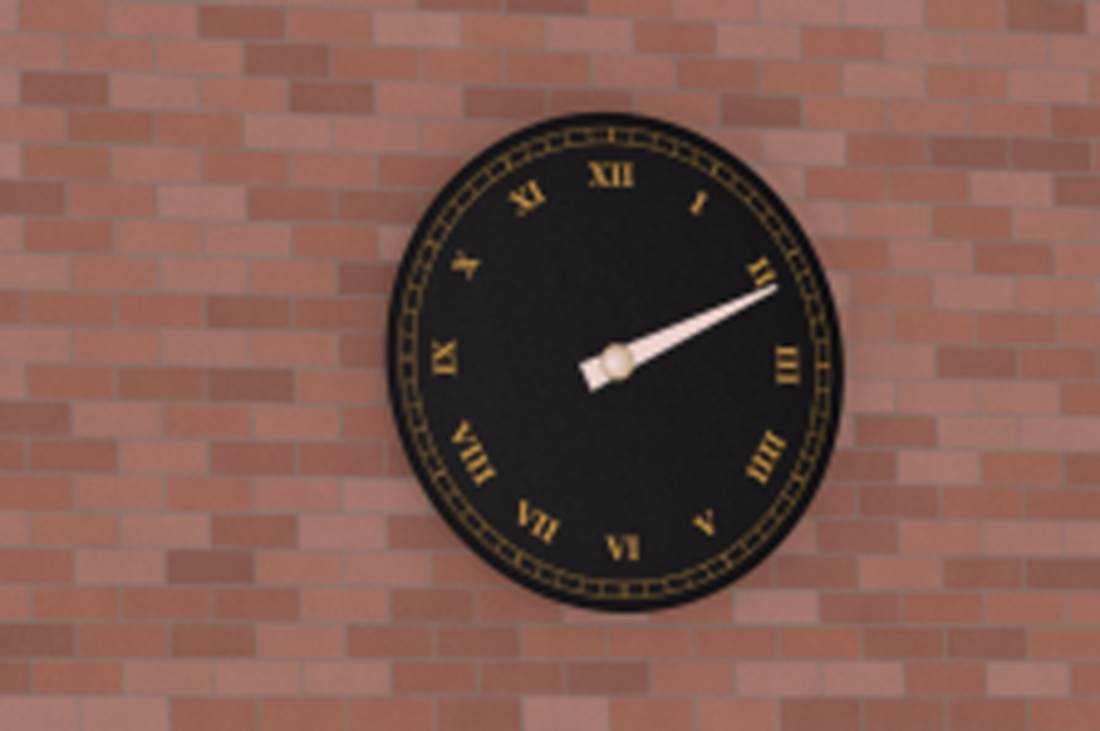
2:11
